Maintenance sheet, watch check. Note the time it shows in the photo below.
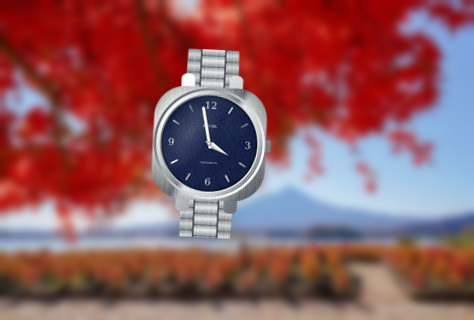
3:58
